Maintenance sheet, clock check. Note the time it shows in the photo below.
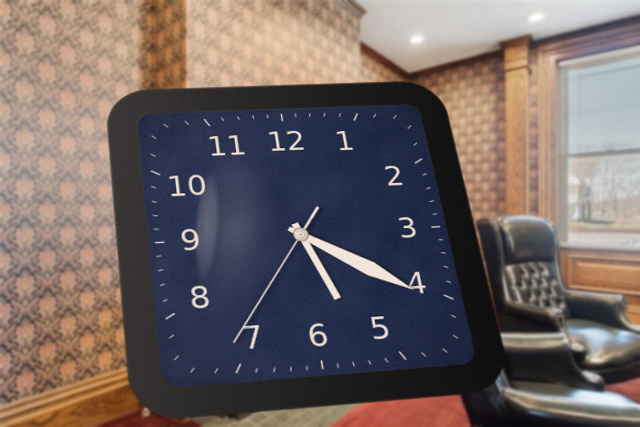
5:20:36
